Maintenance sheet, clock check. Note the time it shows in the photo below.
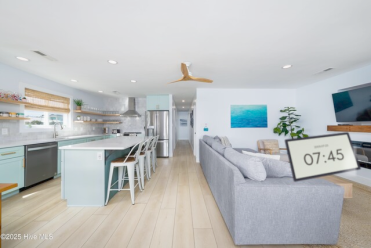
7:45
